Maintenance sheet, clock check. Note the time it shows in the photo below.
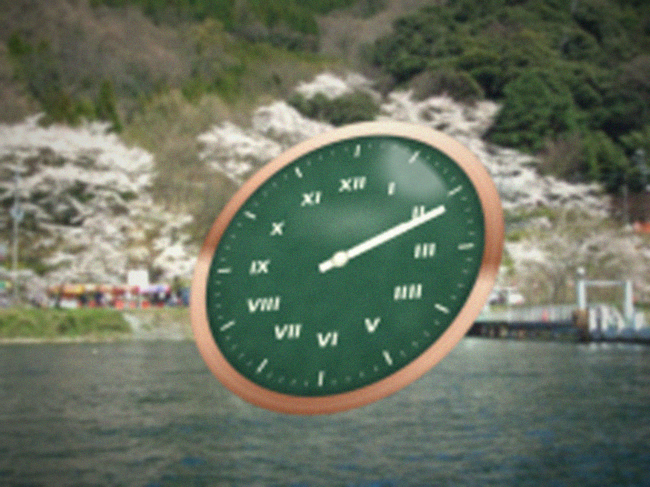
2:11
